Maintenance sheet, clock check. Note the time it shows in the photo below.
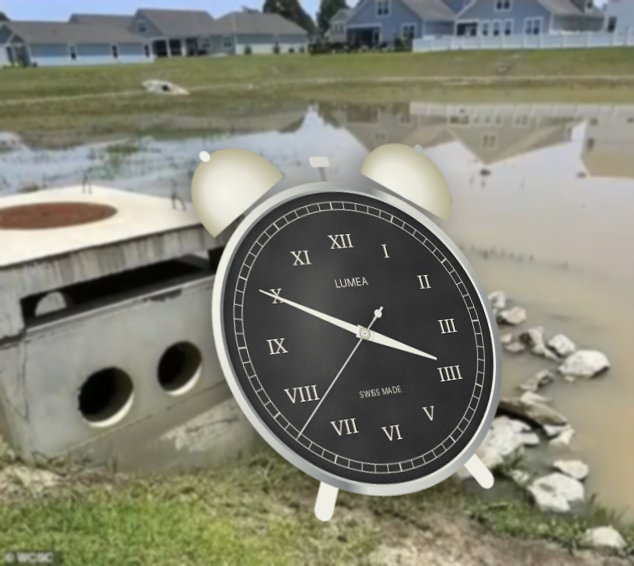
3:49:38
